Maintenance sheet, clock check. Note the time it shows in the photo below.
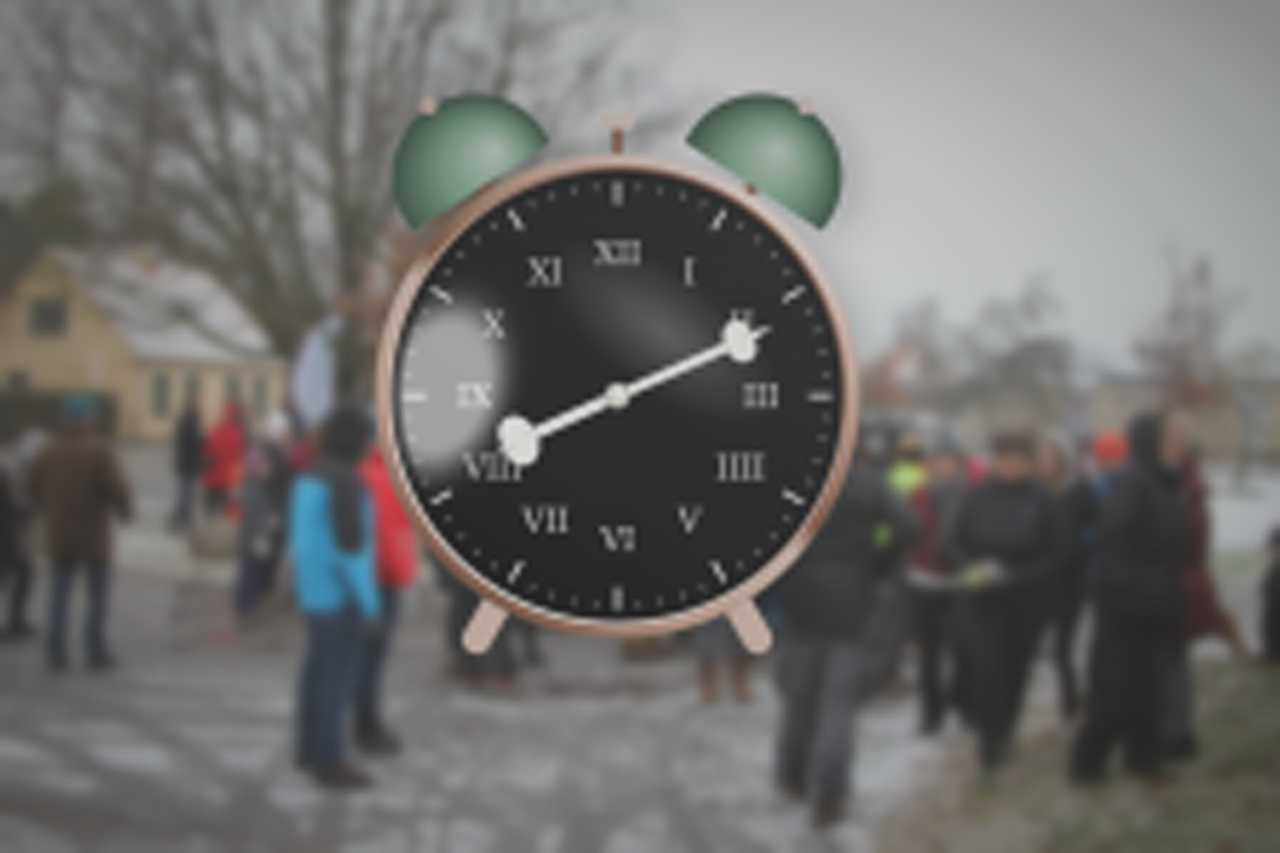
8:11
